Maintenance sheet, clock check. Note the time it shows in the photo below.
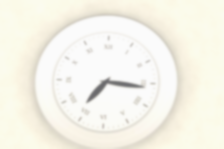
7:16
